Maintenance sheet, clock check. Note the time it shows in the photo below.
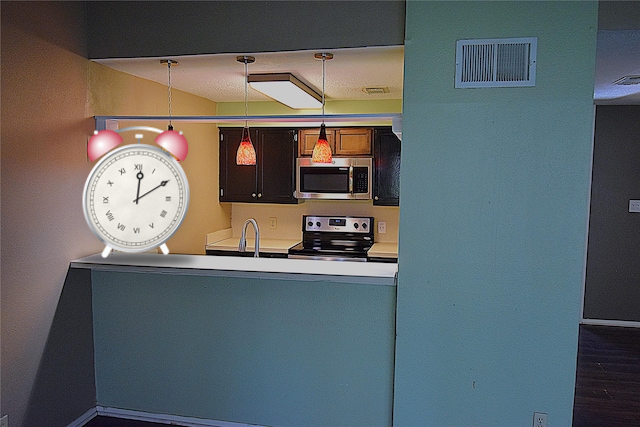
12:10
